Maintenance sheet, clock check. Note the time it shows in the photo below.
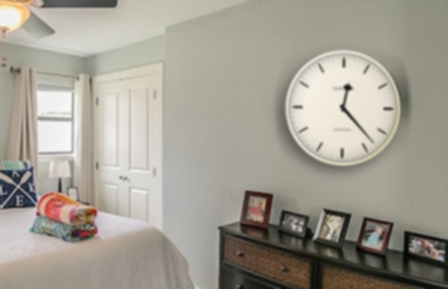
12:23
